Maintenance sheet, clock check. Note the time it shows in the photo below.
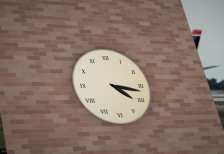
4:17
